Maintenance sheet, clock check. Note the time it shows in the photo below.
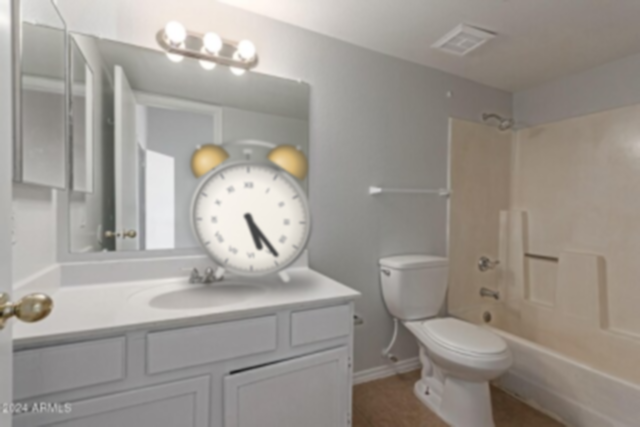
5:24
